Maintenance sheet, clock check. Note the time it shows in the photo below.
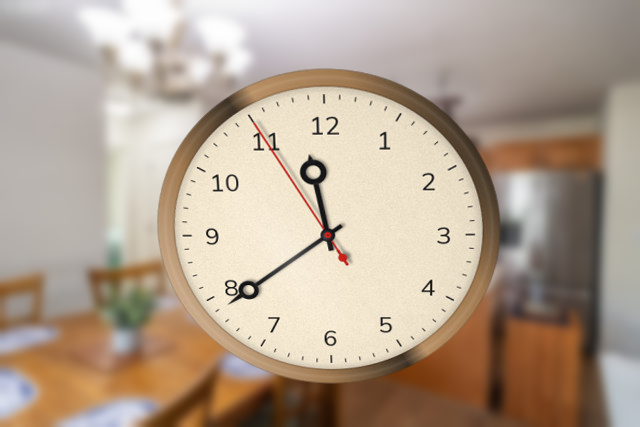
11:38:55
